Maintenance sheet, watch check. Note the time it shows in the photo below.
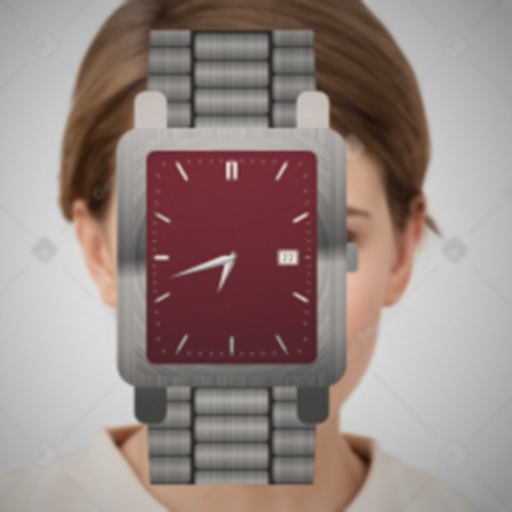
6:42
